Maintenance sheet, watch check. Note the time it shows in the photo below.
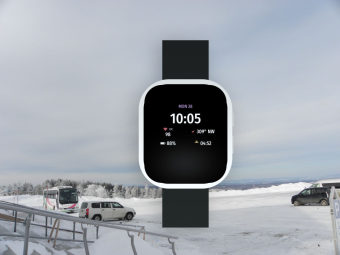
10:05
